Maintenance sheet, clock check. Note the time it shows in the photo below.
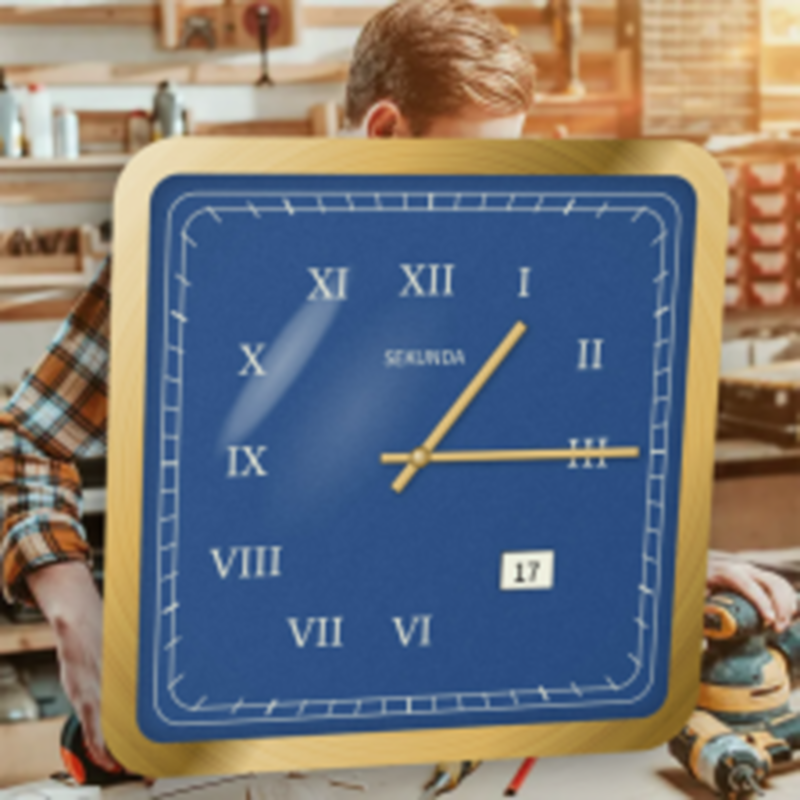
1:15
